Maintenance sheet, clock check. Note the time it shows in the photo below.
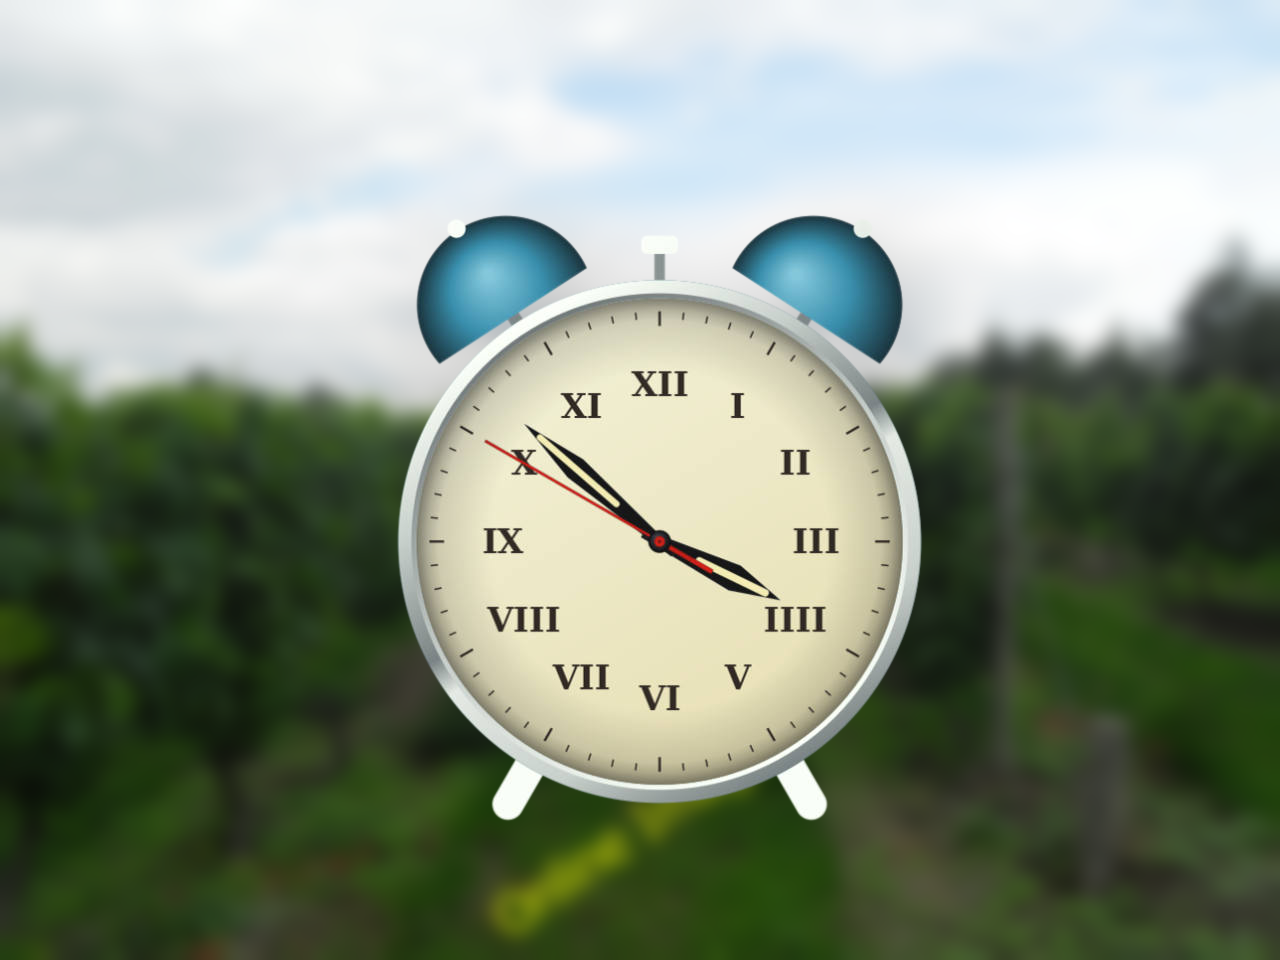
3:51:50
